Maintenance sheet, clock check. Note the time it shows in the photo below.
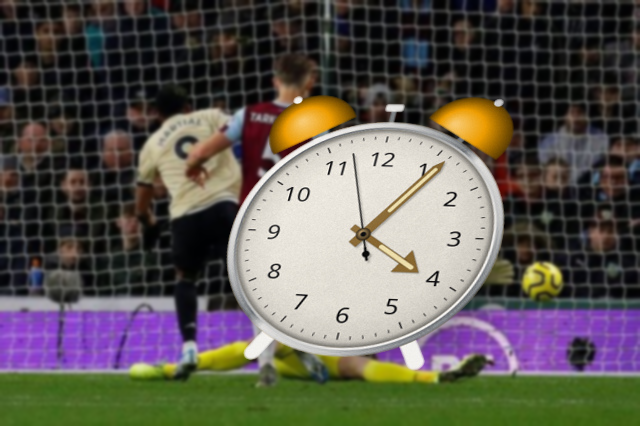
4:05:57
